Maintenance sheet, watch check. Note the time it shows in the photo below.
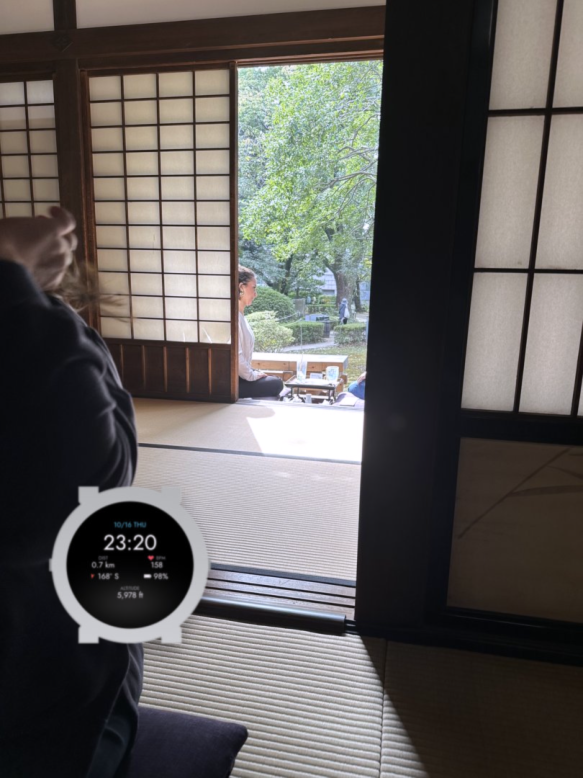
23:20
